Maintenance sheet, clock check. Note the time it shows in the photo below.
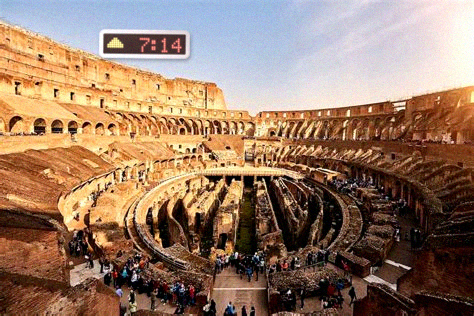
7:14
